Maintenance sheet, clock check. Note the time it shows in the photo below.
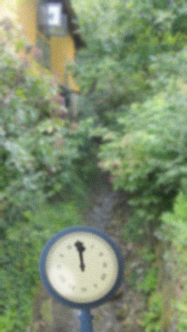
11:59
